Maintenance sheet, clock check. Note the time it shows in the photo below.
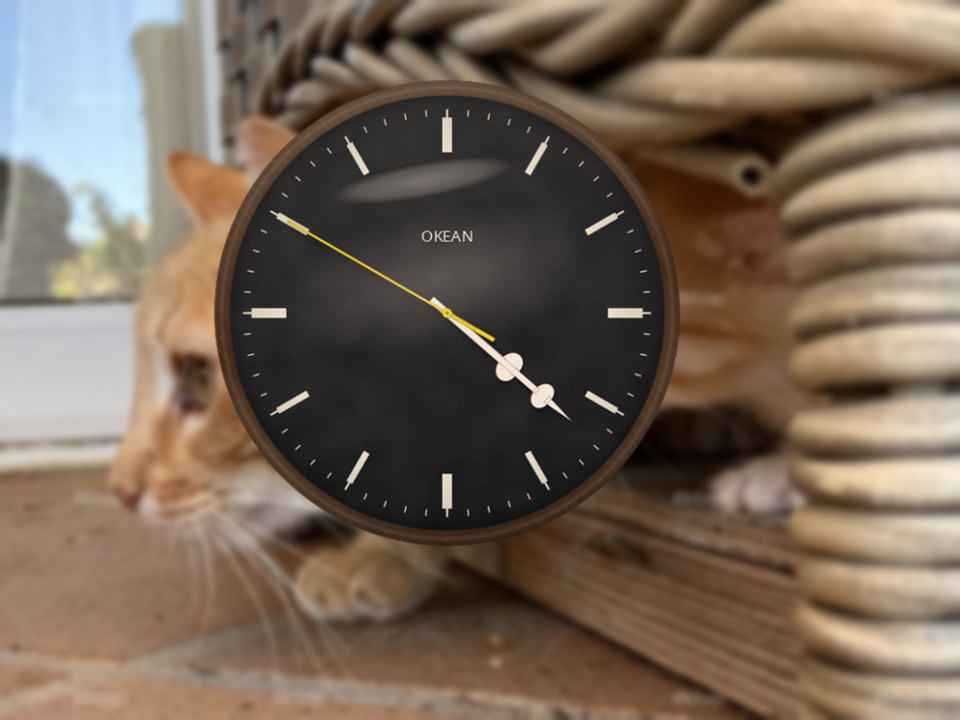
4:21:50
